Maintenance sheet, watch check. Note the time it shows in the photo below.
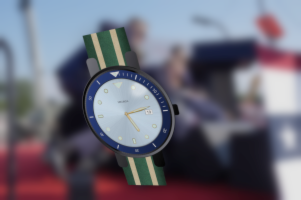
5:13
